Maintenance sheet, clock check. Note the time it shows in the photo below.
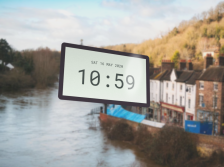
10:59
